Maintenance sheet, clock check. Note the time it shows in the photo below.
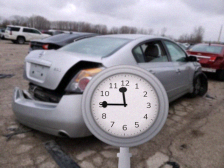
11:45
